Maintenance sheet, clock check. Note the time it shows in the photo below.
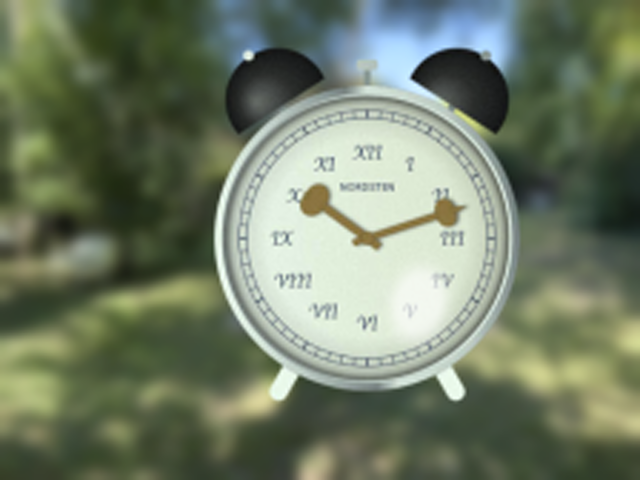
10:12
